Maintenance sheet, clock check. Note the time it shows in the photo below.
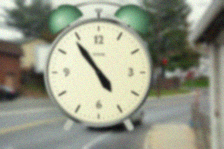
4:54
